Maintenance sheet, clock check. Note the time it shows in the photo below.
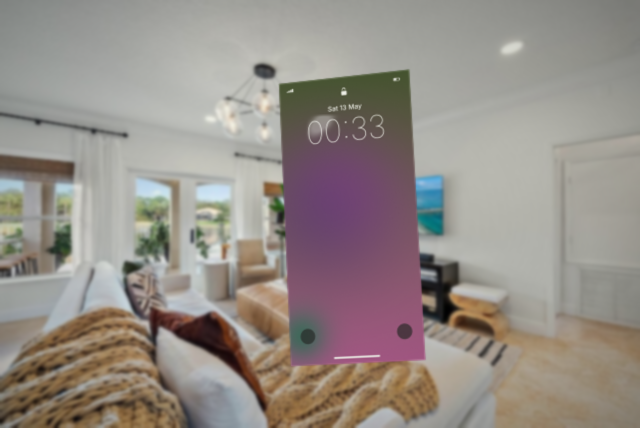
0:33
